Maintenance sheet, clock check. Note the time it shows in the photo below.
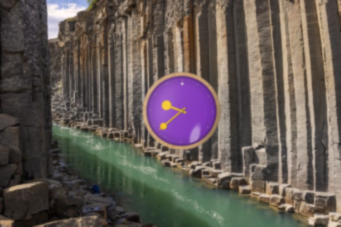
9:38
